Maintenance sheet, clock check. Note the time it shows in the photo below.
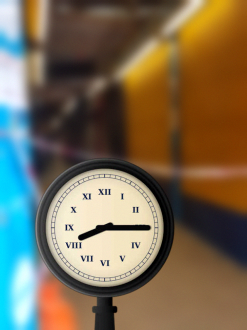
8:15
